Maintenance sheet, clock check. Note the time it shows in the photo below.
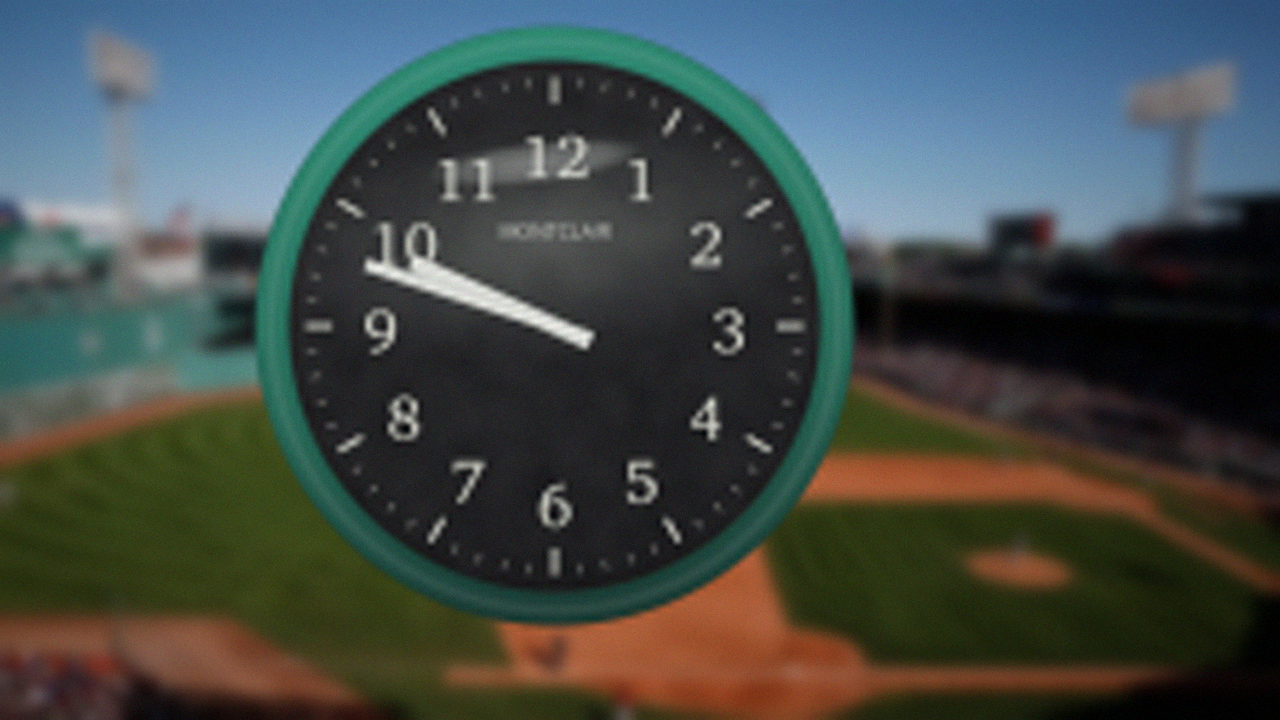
9:48
